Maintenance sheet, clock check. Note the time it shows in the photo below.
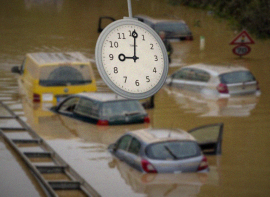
9:01
